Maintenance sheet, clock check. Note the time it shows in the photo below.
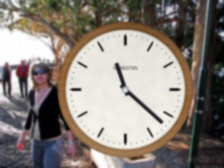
11:22
